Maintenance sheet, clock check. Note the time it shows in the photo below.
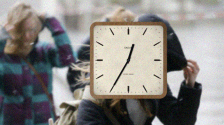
12:35
